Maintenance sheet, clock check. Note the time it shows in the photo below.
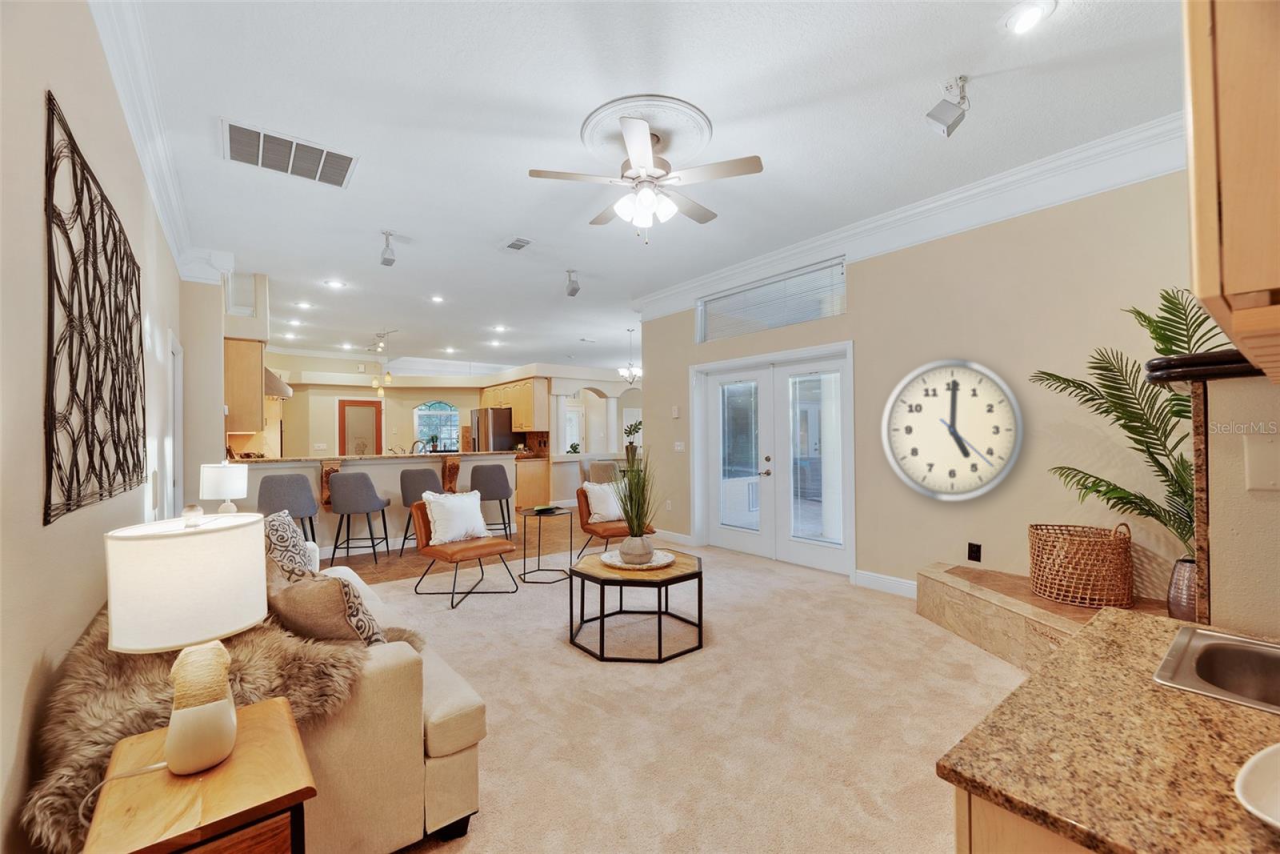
5:00:22
